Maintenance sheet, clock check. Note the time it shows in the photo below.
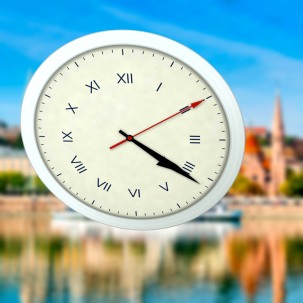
4:21:10
